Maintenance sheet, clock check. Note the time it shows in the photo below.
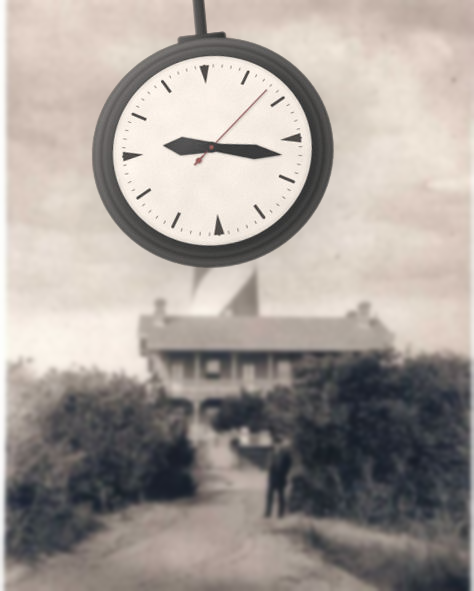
9:17:08
